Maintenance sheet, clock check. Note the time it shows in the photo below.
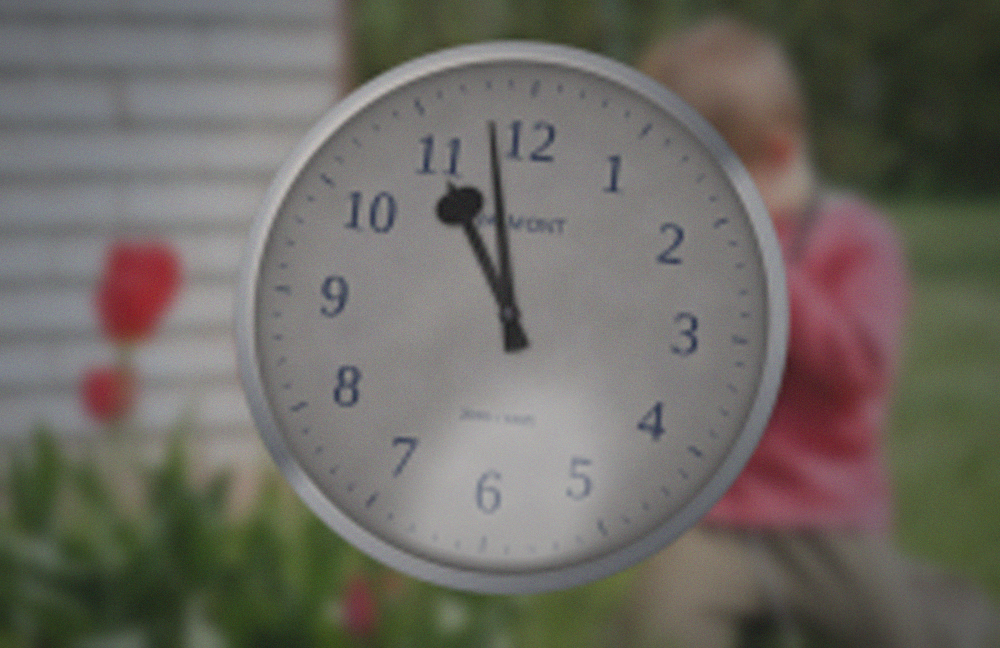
10:58
